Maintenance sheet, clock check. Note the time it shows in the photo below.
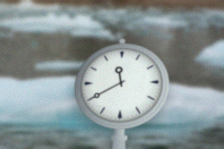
11:40
